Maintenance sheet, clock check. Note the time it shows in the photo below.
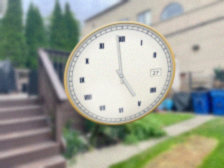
4:59
